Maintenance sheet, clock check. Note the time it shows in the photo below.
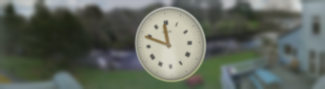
11:49
